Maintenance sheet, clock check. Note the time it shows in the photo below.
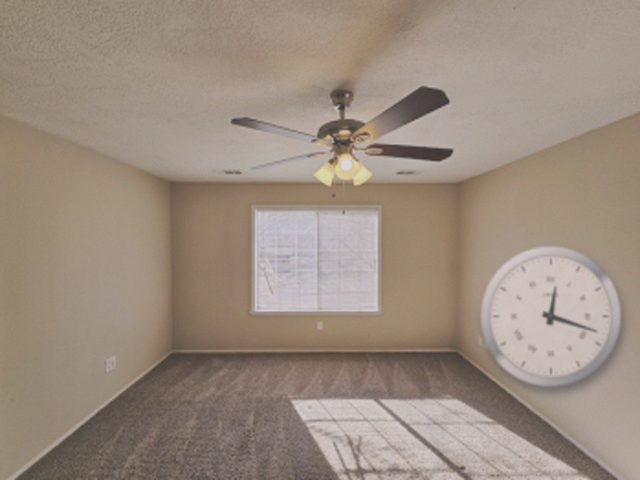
12:18
